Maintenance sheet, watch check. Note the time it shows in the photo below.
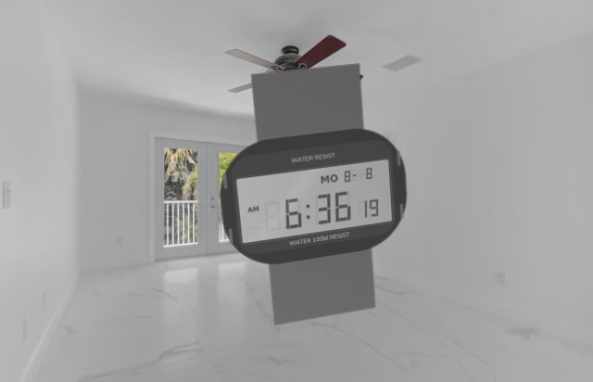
6:36:19
